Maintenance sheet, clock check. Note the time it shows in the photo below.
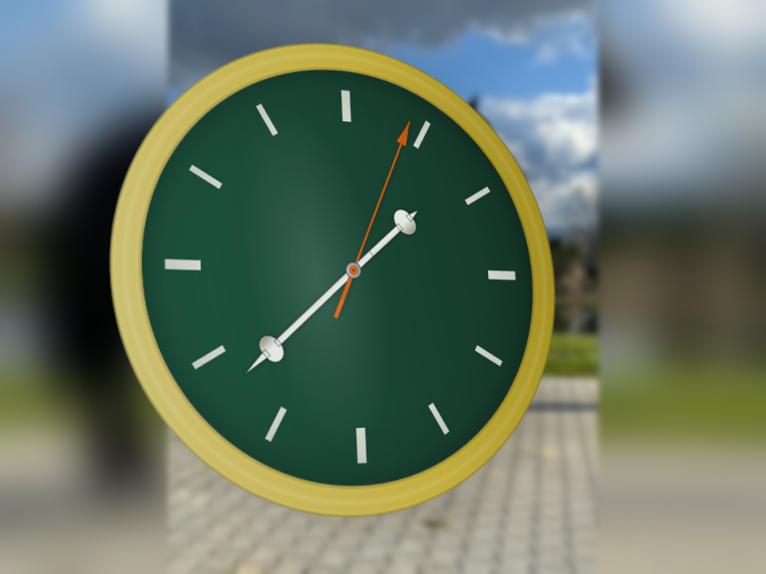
1:38:04
